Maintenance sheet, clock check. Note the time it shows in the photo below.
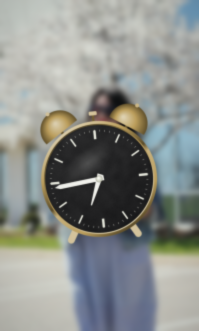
6:44
